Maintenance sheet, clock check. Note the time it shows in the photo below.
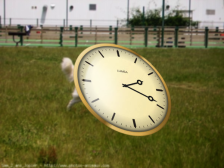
2:19
